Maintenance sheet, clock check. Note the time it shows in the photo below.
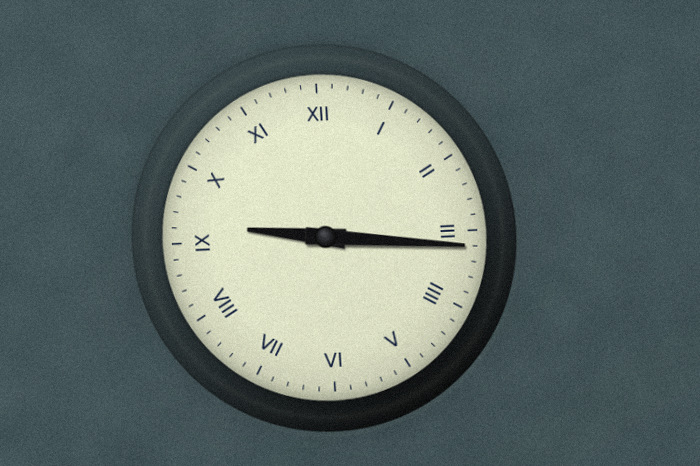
9:16
